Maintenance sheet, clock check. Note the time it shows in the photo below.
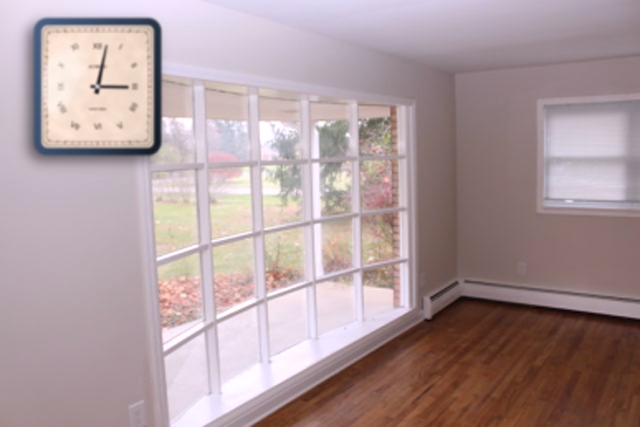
3:02
